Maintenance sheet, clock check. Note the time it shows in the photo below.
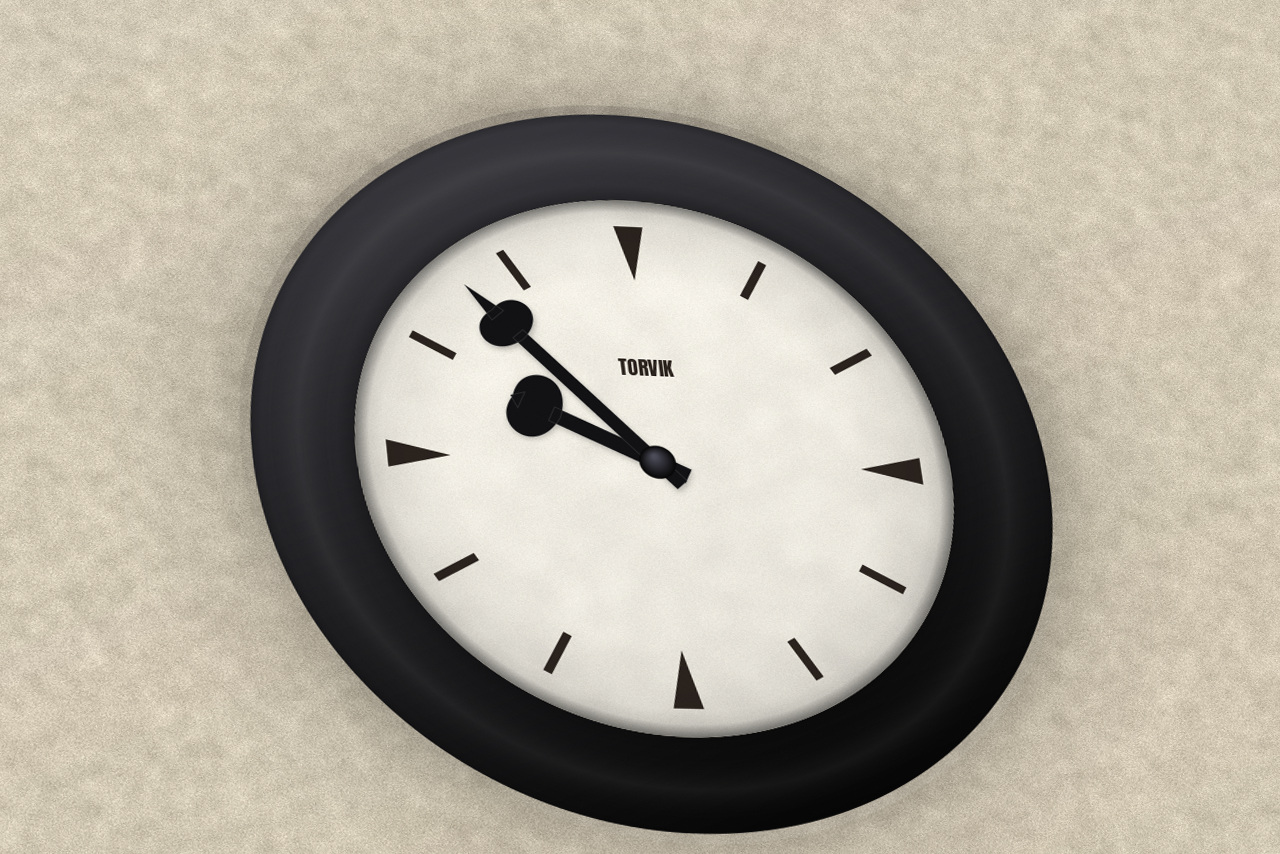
9:53
